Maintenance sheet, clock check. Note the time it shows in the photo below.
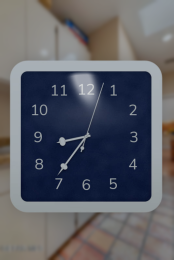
8:36:03
